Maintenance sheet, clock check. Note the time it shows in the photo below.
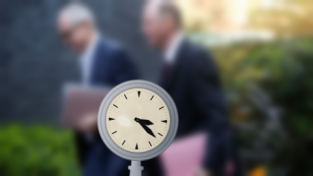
3:22
